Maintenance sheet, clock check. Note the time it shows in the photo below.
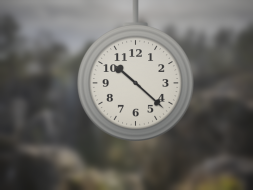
10:22
